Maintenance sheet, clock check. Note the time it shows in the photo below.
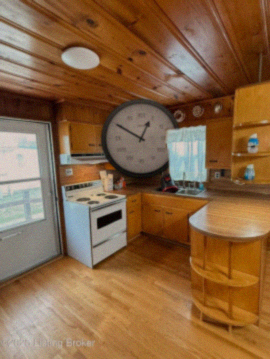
12:50
